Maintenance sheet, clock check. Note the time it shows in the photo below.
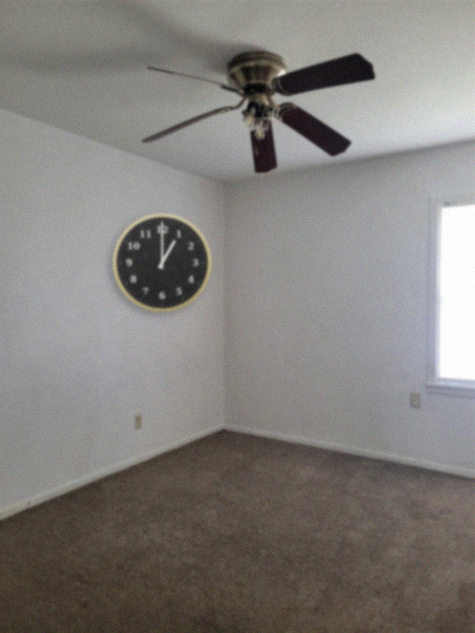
1:00
